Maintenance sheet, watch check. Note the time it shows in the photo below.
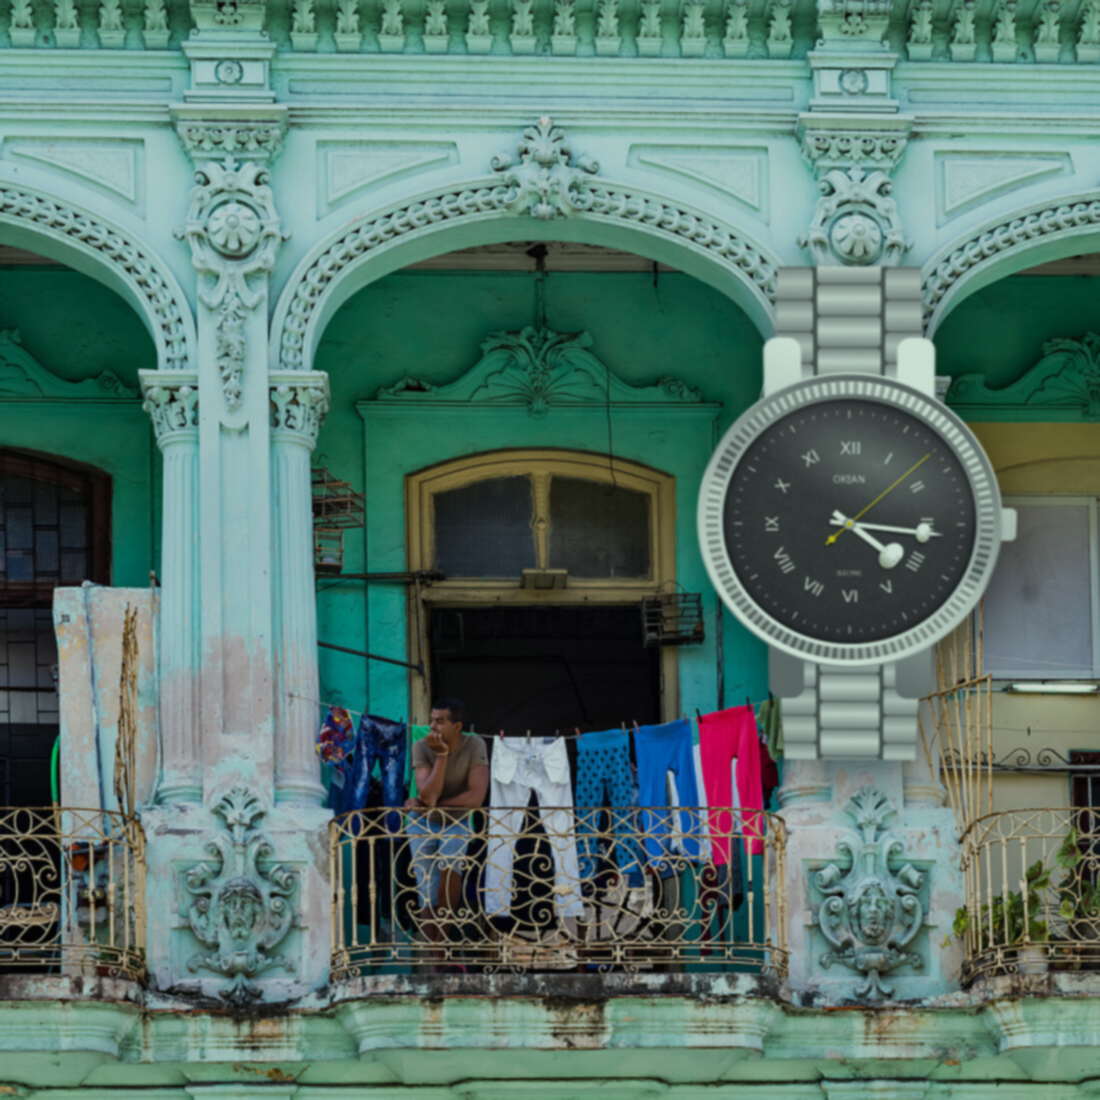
4:16:08
